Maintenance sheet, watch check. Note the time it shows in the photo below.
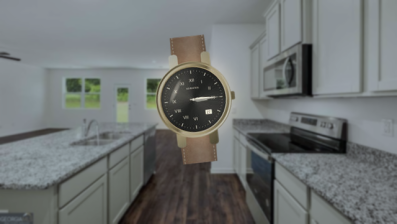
3:15
